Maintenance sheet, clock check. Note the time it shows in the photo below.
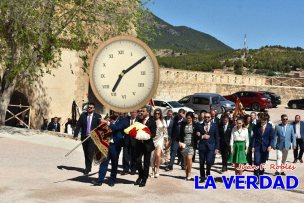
7:10
